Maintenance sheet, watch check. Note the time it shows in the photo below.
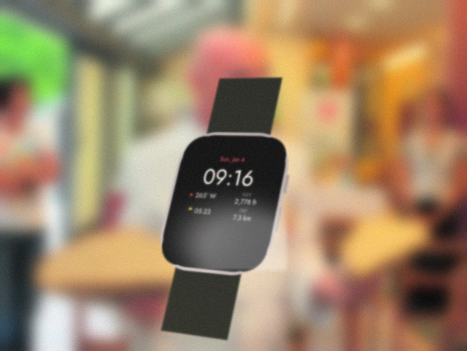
9:16
